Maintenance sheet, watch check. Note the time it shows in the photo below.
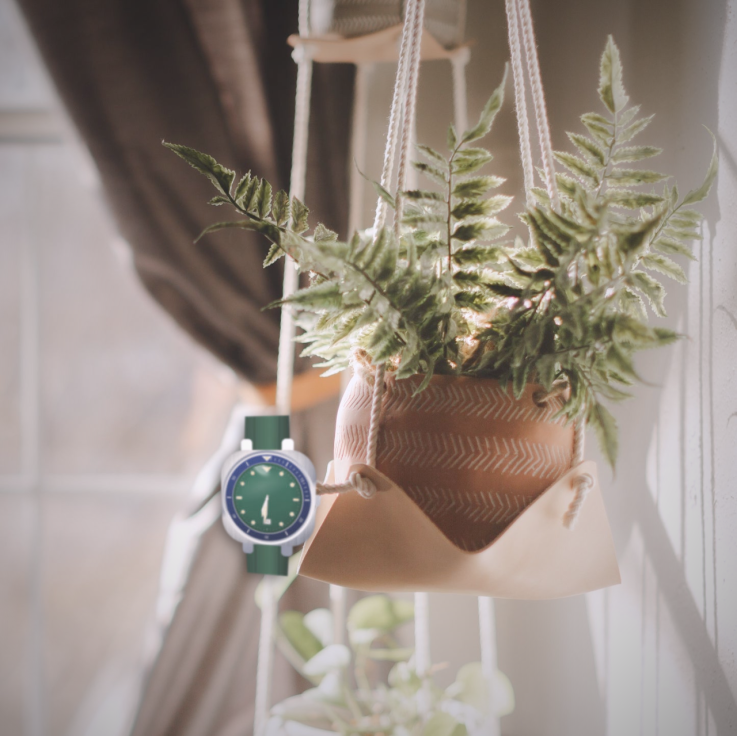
6:31
